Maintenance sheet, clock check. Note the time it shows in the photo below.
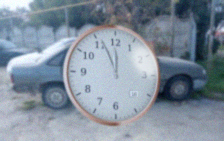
11:56
